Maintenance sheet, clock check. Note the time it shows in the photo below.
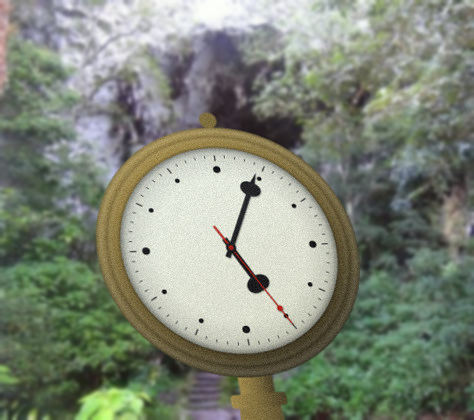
5:04:25
